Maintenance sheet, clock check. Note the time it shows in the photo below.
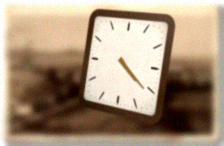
4:21
